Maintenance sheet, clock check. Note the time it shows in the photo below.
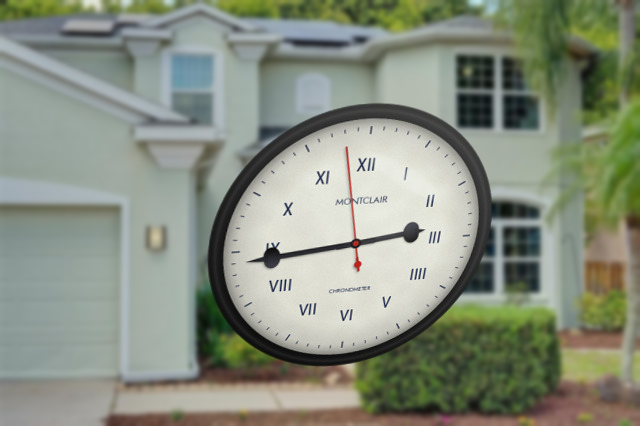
2:43:58
